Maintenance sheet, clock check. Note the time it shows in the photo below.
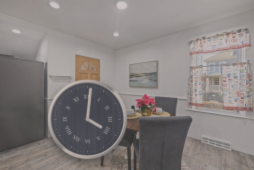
4:01
